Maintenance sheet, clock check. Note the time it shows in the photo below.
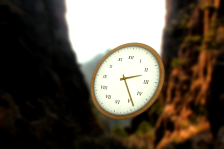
2:24
